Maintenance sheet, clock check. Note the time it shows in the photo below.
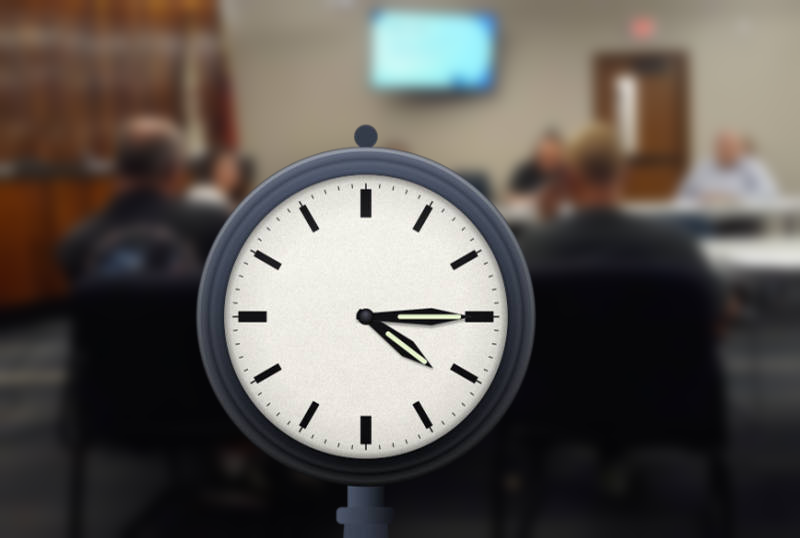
4:15
